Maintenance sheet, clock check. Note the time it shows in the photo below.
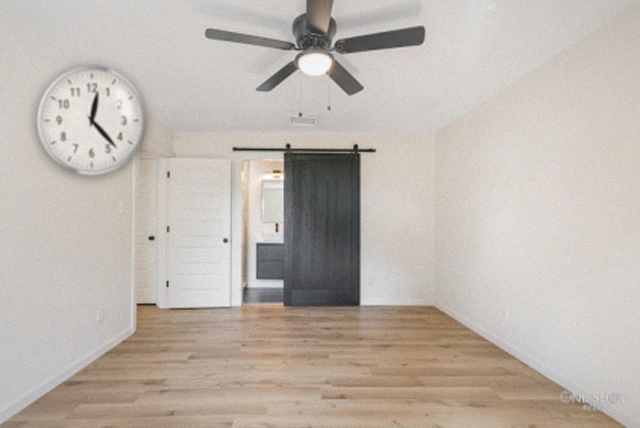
12:23
